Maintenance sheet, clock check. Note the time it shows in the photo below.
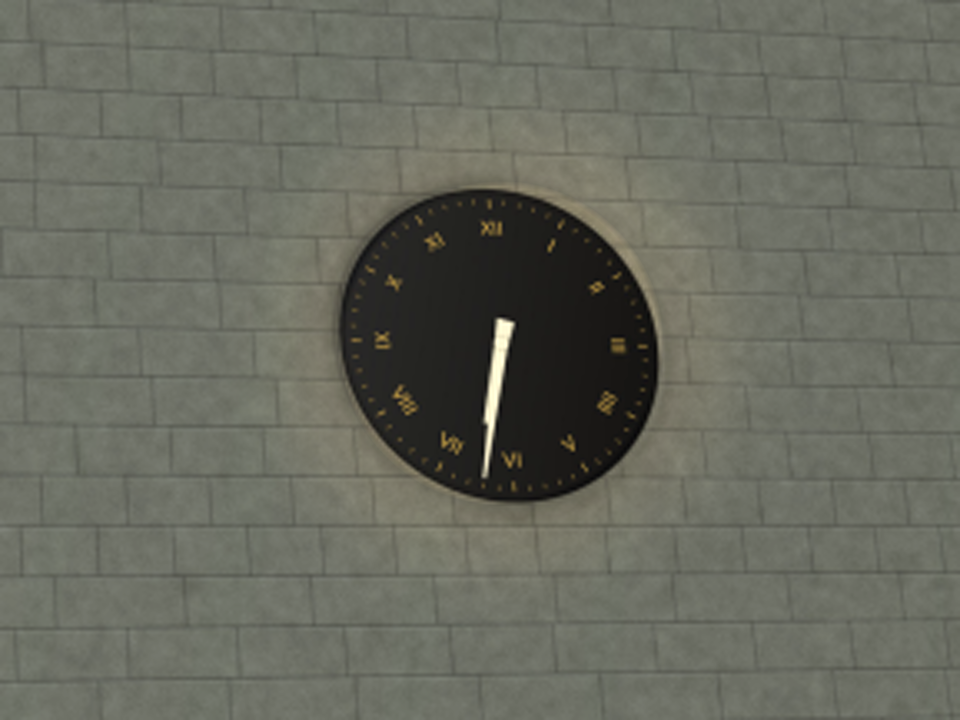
6:32
